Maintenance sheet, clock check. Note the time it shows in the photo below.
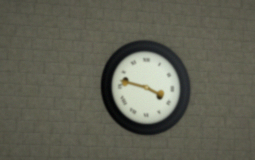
3:47
